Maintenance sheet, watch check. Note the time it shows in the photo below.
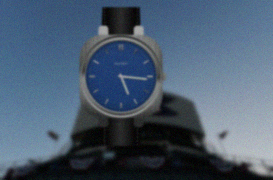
5:16
